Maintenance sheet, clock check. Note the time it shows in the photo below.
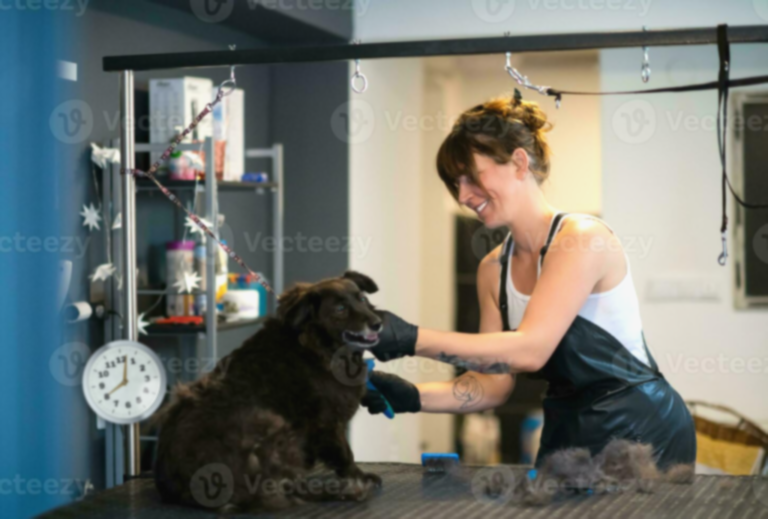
8:02
